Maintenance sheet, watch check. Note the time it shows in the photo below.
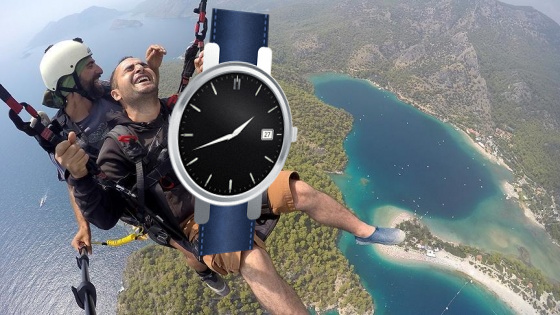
1:42
